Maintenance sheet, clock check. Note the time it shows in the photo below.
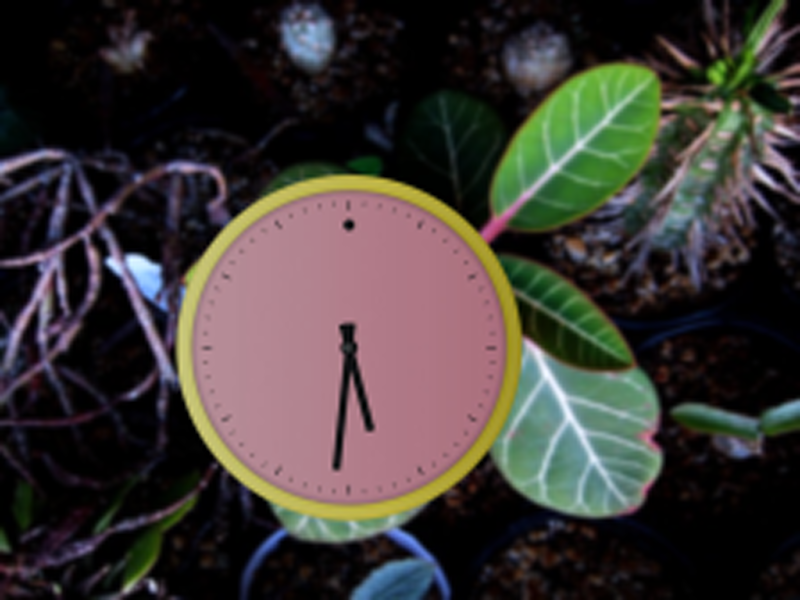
5:31
